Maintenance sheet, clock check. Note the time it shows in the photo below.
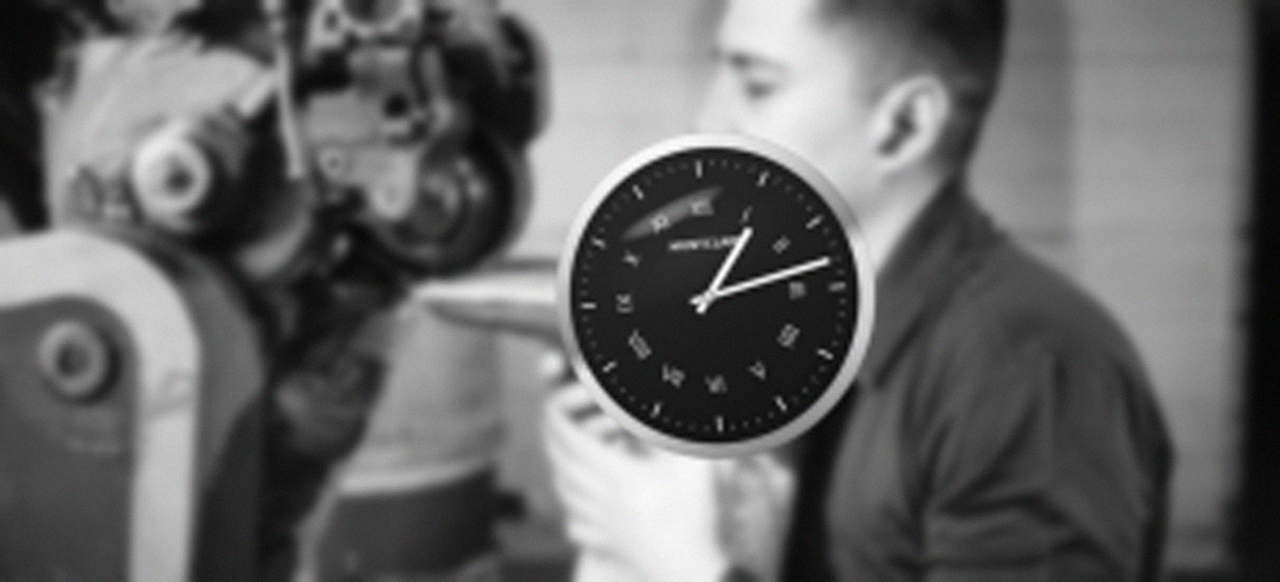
1:13
